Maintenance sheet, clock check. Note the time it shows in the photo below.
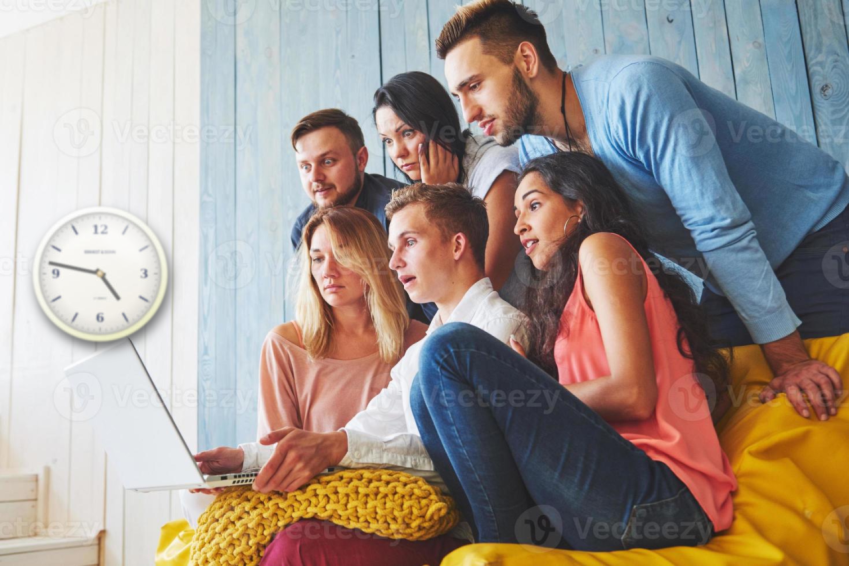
4:47
